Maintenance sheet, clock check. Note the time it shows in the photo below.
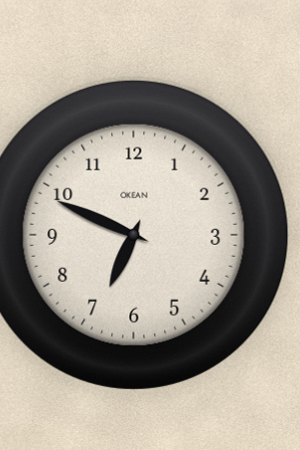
6:49
